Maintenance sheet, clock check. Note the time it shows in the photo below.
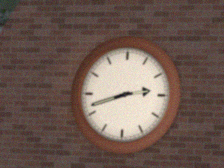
2:42
